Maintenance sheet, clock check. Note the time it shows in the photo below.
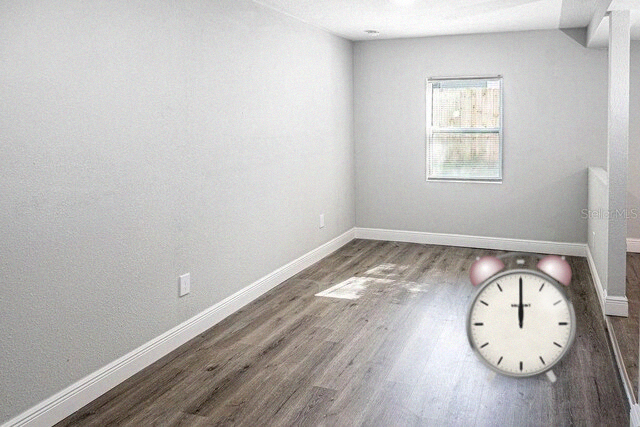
12:00
